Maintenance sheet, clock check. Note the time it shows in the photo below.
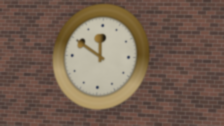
11:50
